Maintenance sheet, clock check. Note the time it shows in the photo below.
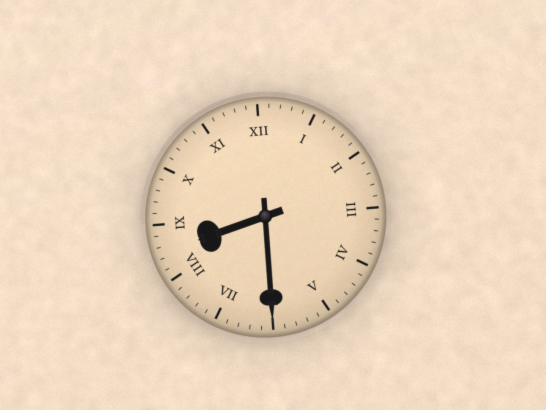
8:30
